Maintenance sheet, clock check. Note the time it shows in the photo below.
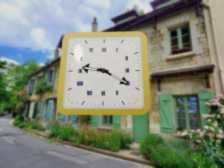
9:20
